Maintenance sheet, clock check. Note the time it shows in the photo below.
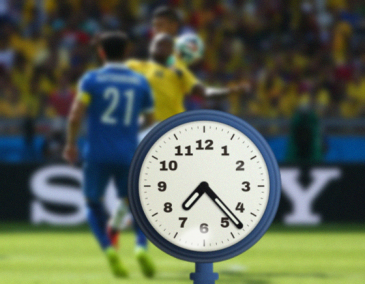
7:23
